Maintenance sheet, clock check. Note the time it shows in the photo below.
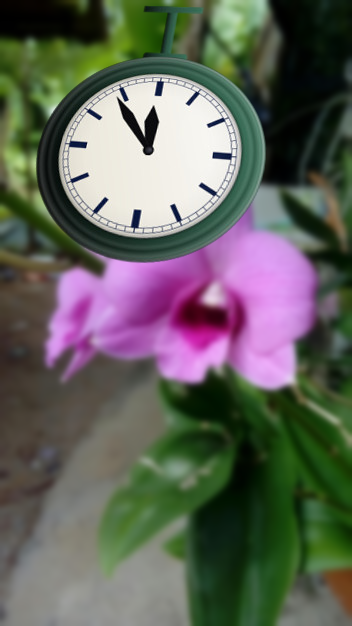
11:54
